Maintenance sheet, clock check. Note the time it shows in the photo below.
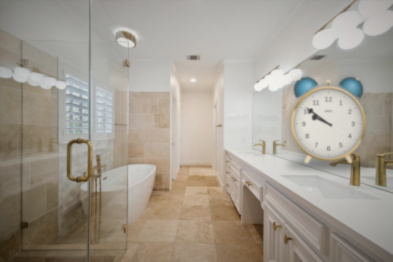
9:51
